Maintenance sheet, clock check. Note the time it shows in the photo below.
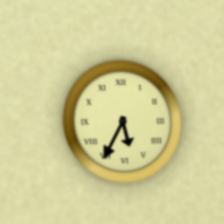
5:35
